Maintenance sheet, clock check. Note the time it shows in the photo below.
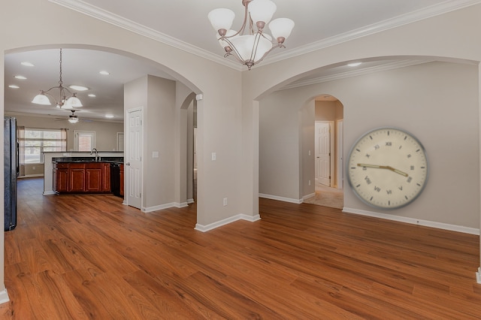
3:46
